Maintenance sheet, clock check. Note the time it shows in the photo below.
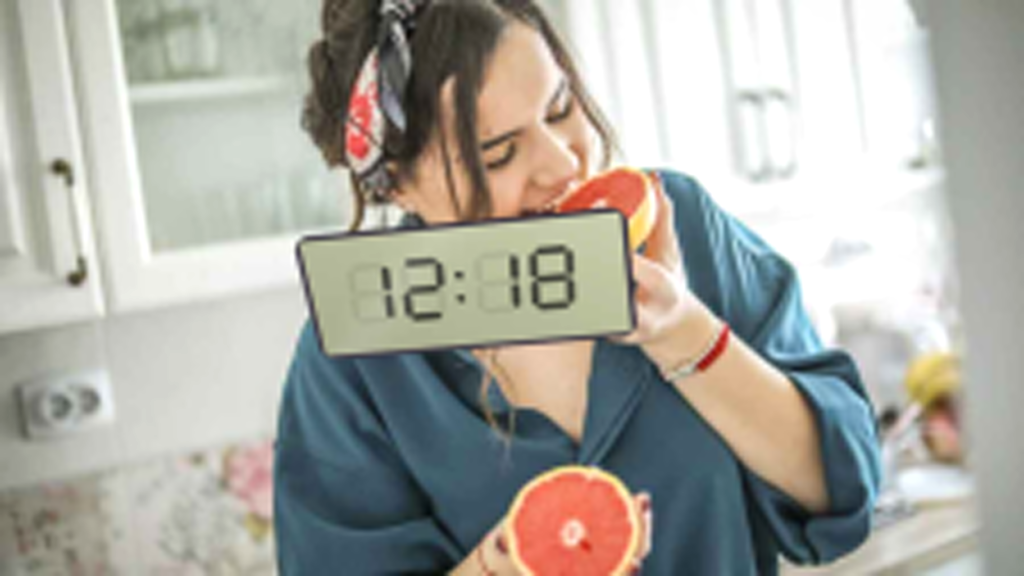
12:18
